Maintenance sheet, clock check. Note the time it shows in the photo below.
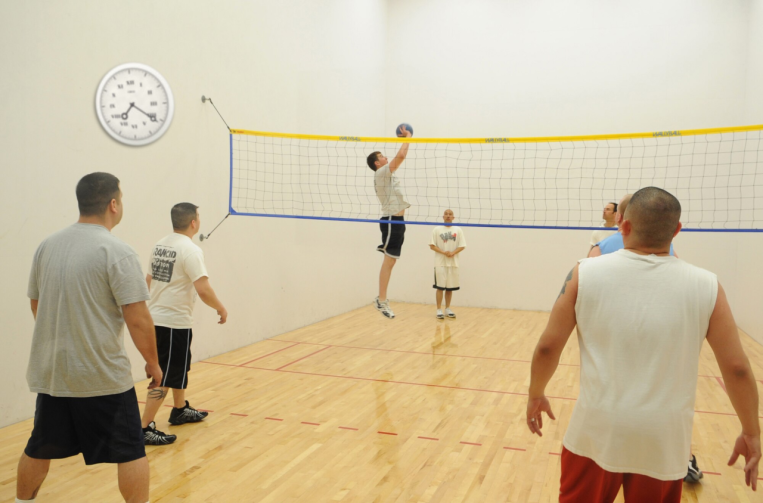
7:21
